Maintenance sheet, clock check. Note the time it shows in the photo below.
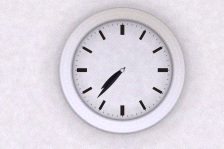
7:37
